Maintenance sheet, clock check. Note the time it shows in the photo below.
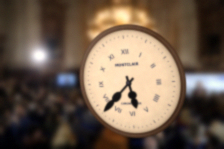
5:38
